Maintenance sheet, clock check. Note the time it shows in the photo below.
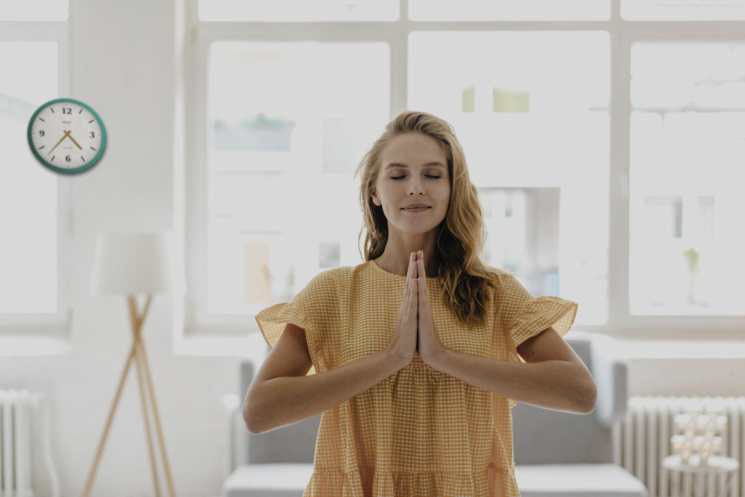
4:37
